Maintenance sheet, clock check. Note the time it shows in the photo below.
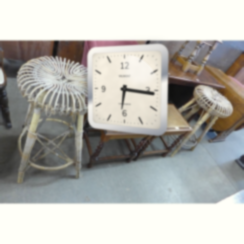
6:16
